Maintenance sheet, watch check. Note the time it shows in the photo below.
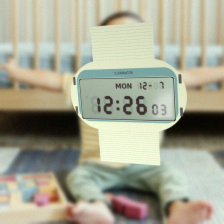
12:26:03
